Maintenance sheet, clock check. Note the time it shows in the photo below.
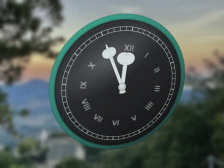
11:55
